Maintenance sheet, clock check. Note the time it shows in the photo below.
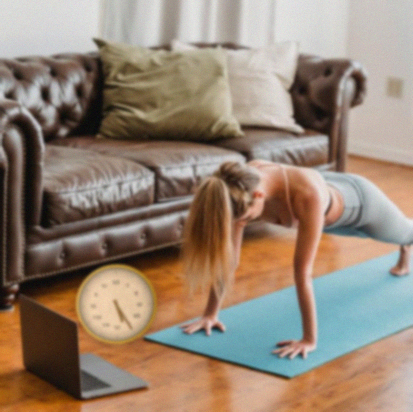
5:25
